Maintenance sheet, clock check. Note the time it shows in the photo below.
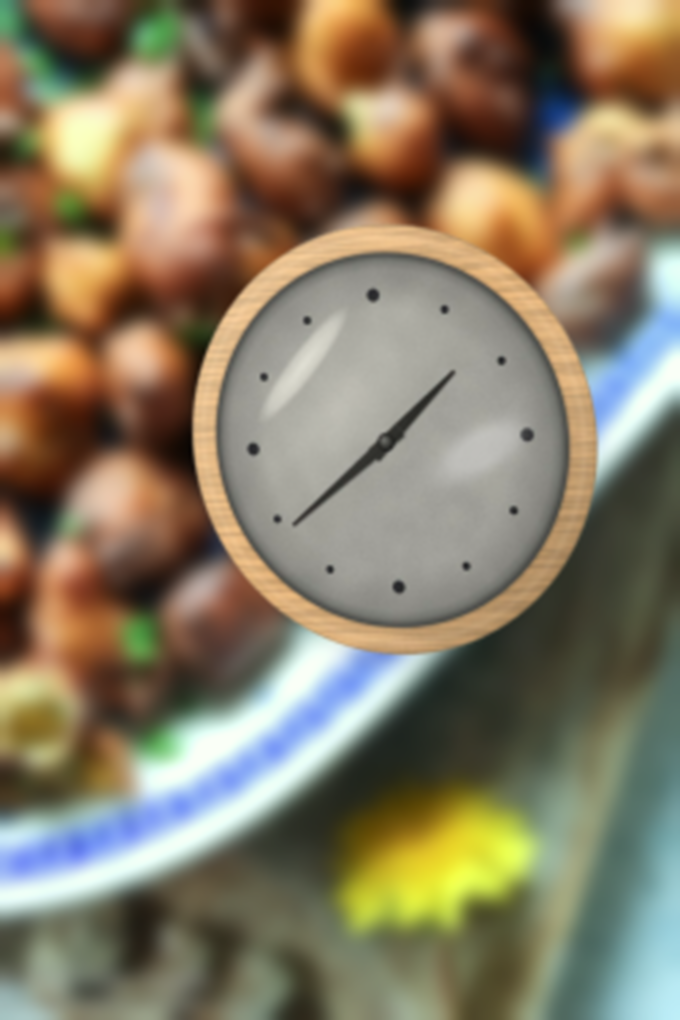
1:39
